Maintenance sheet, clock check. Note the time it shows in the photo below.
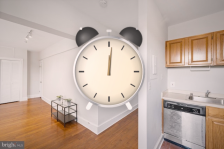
12:01
